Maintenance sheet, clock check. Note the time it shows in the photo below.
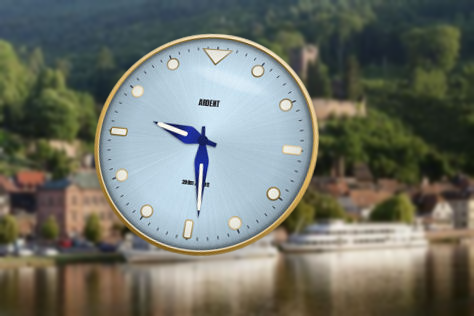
9:29
